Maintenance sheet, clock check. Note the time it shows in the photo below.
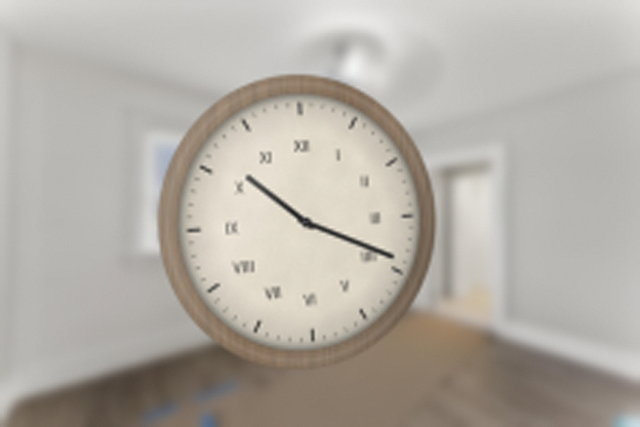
10:19
